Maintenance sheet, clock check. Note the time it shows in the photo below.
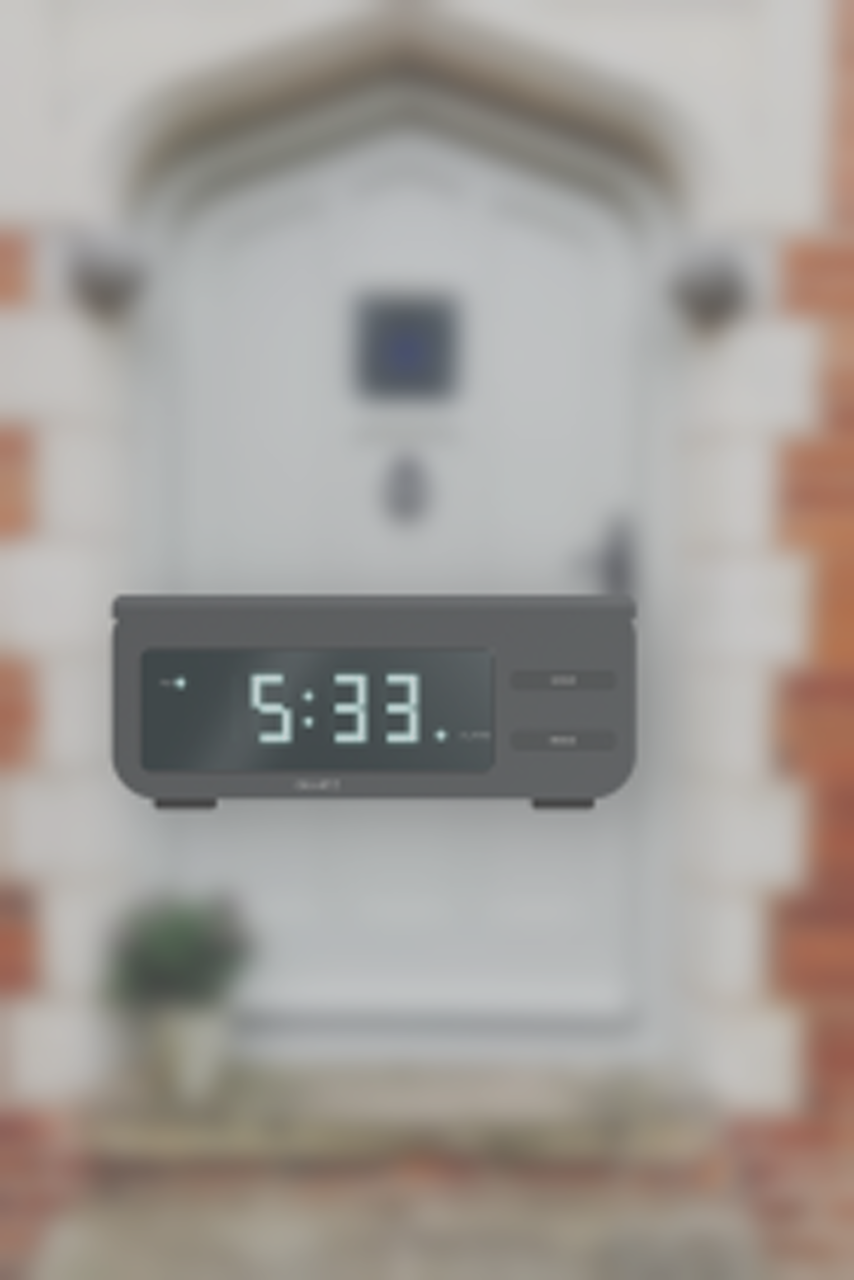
5:33
